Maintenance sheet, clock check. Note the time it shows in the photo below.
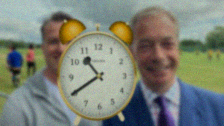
10:40
